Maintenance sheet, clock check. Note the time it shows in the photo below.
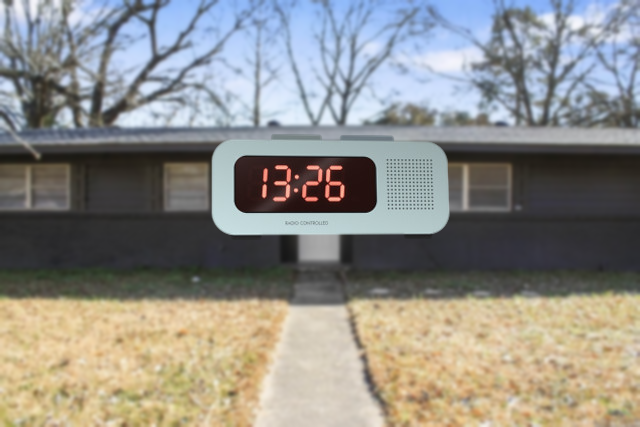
13:26
